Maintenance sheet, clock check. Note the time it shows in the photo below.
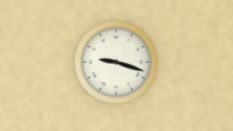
9:18
